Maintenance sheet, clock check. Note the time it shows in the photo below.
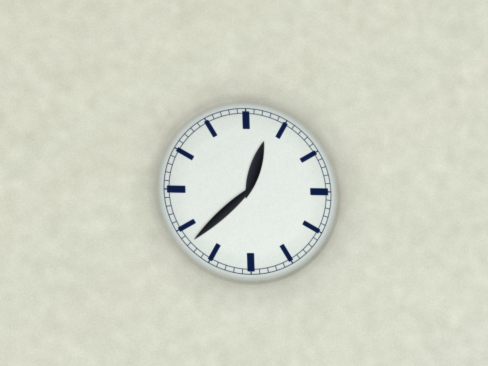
12:38
